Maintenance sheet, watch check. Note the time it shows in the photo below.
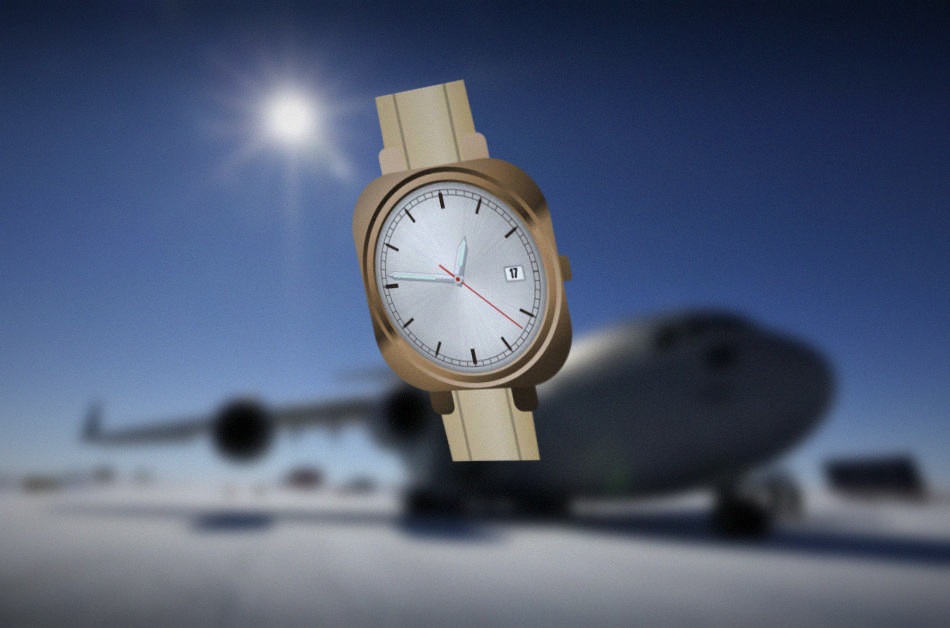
12:46:22
